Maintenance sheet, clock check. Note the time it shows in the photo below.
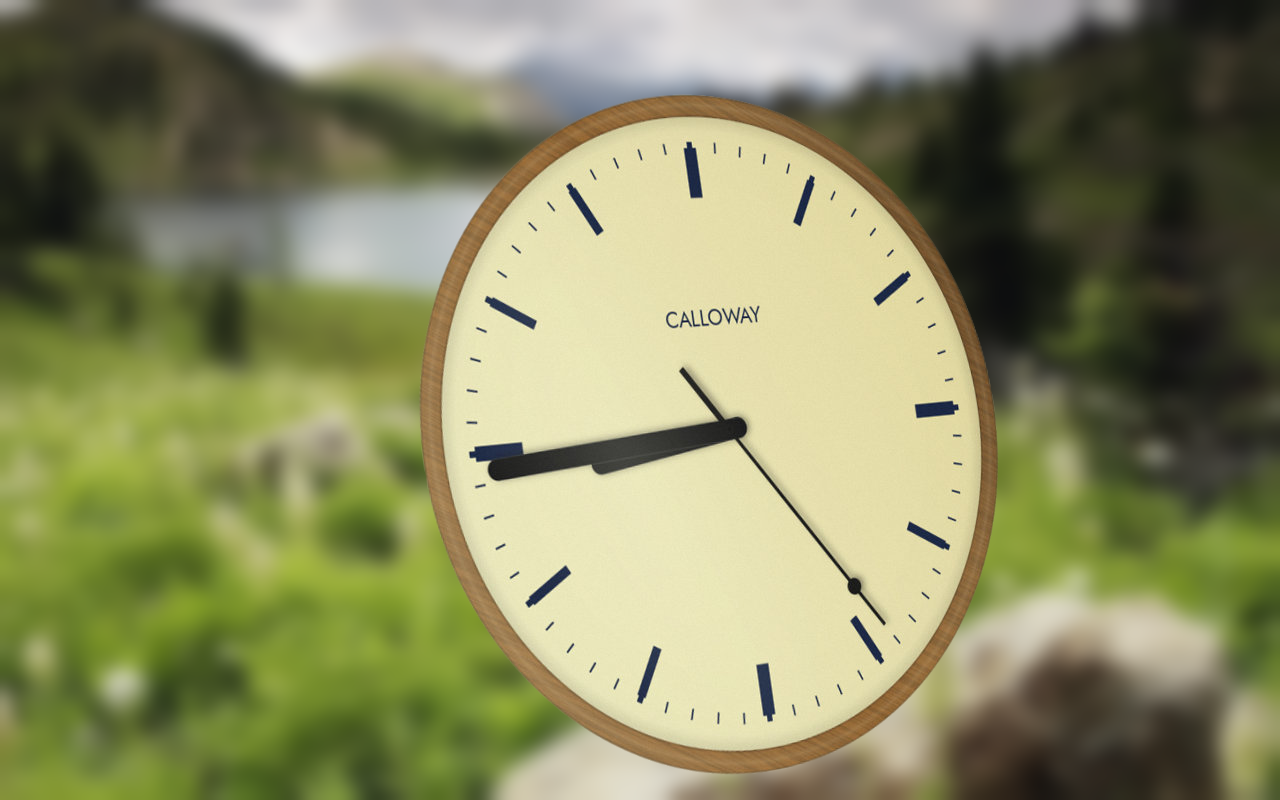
8:44:24
